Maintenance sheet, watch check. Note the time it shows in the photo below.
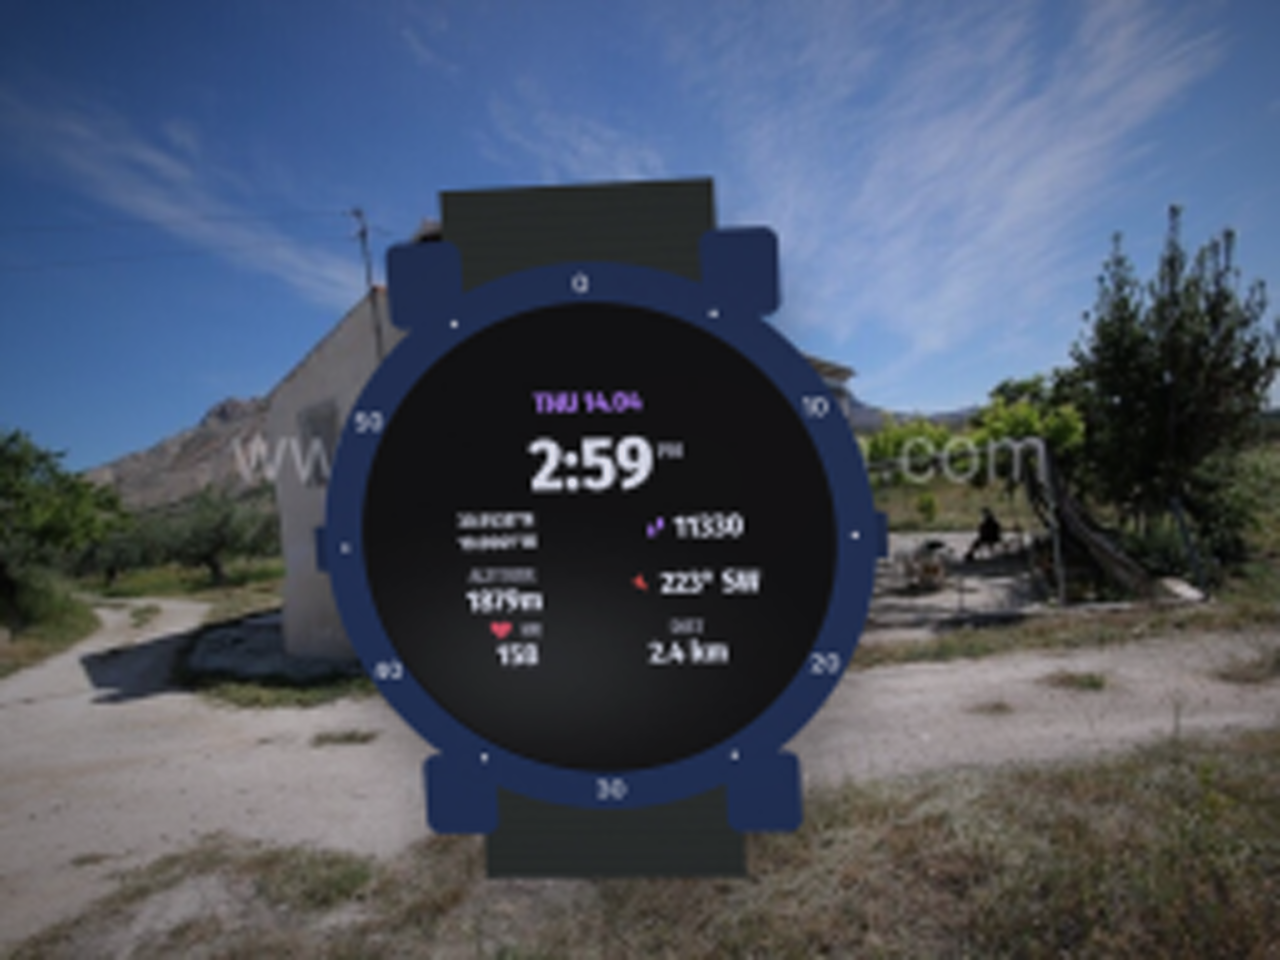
2:59
